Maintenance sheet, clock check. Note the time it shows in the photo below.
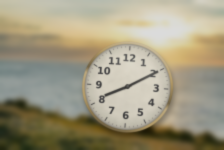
8:10
